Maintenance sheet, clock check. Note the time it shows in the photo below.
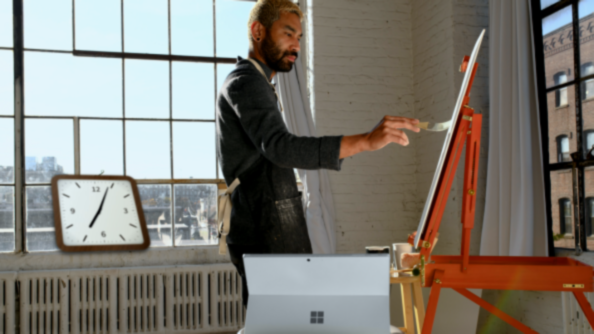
7:04
